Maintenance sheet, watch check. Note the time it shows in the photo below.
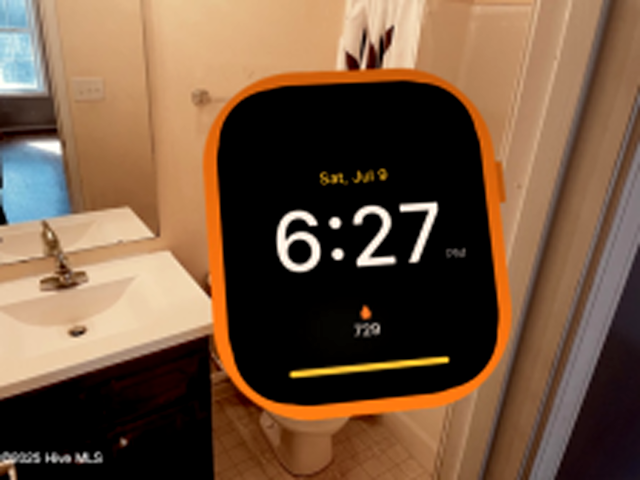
6:27
